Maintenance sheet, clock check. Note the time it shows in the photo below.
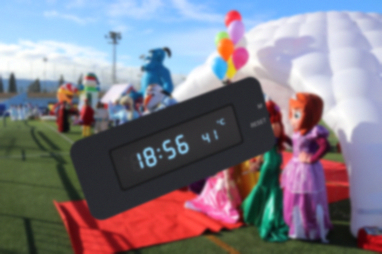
18:56
